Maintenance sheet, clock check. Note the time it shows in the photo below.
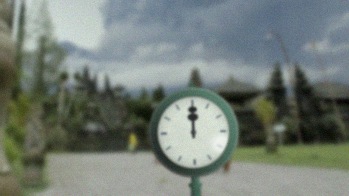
12:00
